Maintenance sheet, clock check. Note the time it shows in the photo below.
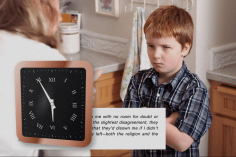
5:55
